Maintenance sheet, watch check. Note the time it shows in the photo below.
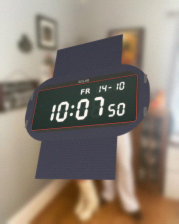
10:07:50
